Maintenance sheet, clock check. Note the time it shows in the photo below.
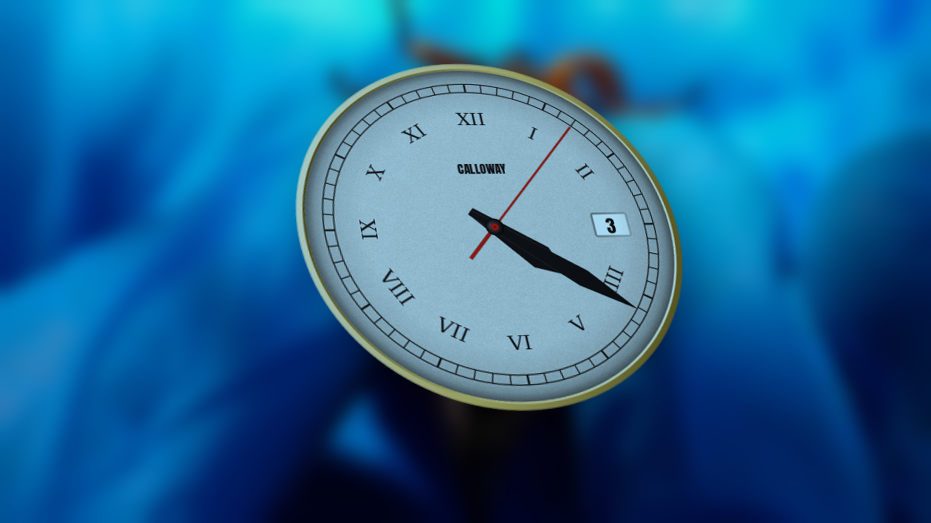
4:21:07
